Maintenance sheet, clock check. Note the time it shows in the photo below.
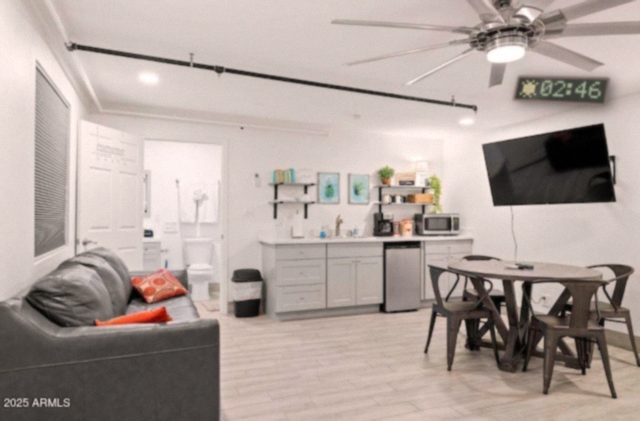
2:46
